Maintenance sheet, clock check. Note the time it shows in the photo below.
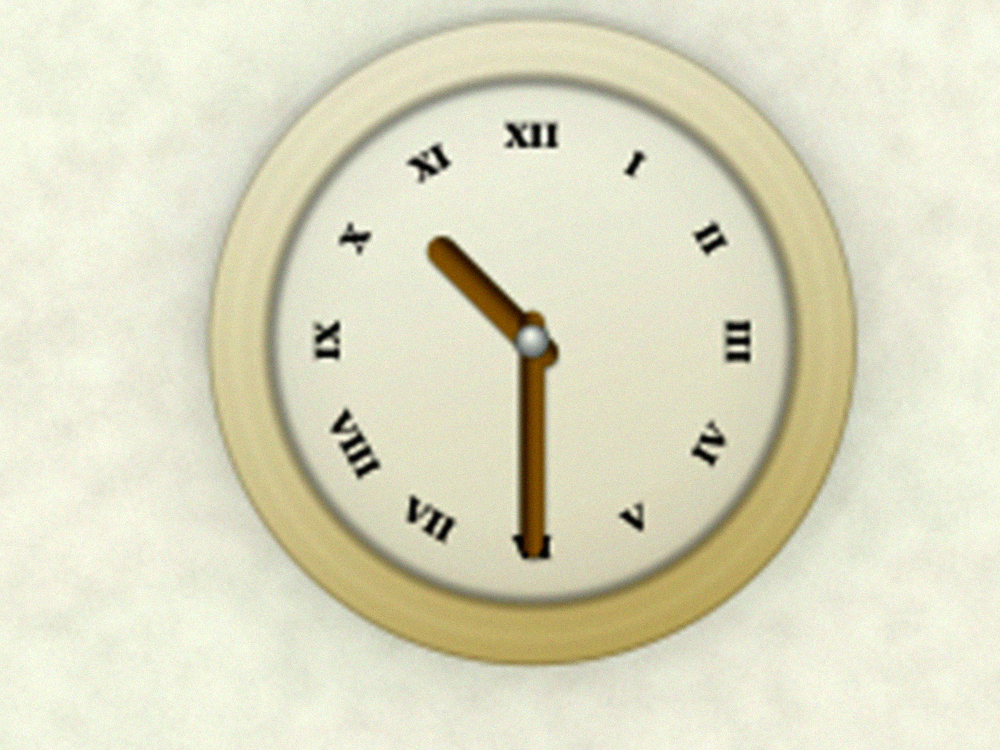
10:30
